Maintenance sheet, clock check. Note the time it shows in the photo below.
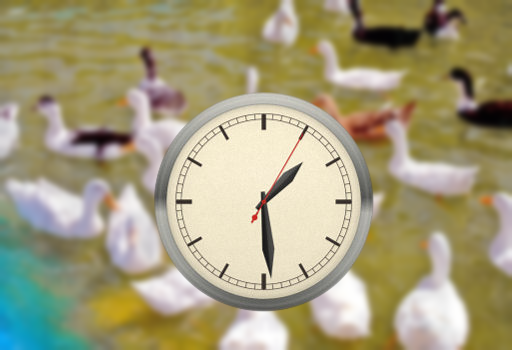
1:29:05
